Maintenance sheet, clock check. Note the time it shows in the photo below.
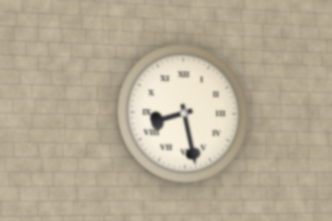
8:28
